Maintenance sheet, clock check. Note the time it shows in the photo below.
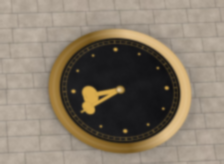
8:40
